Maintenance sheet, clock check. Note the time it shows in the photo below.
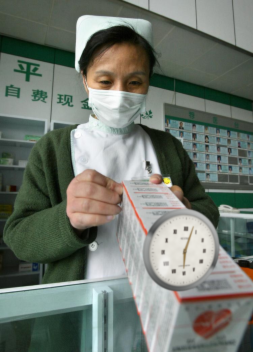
6:03
